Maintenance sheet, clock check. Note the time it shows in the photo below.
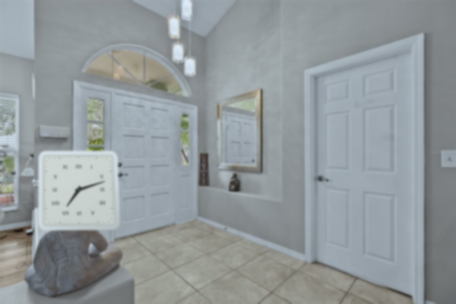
7:12
